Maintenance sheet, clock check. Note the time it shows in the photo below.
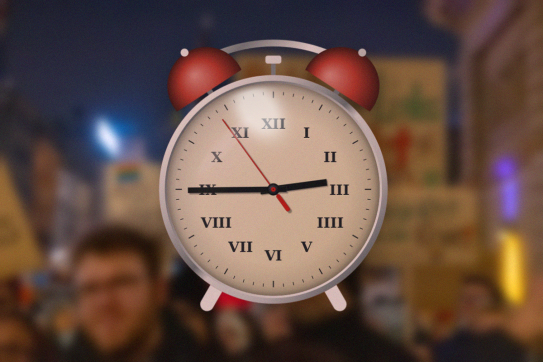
2:44:54
